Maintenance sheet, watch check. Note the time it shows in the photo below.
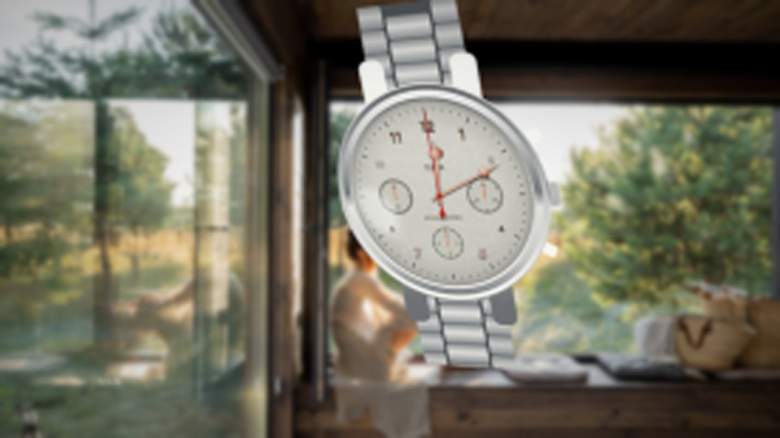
12:11
